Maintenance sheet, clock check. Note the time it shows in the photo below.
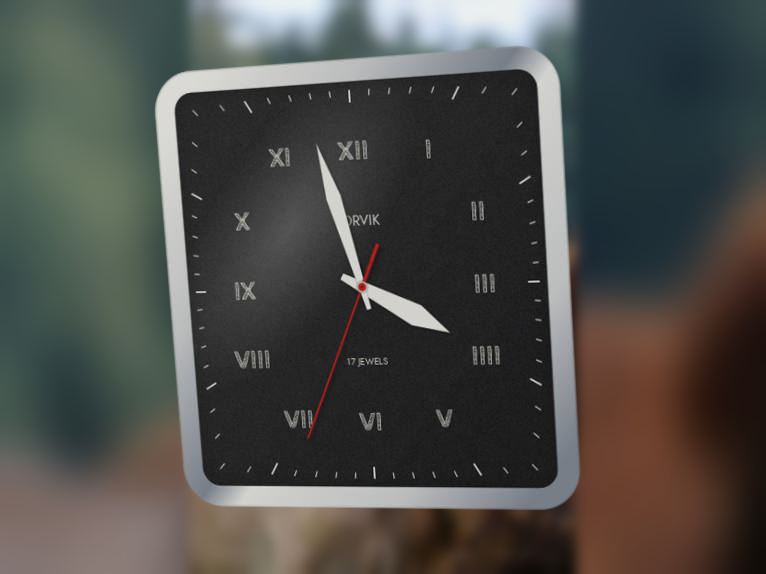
3:57:34
